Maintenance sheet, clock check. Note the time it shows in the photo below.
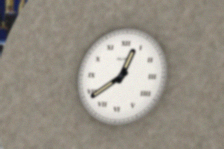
12:39
